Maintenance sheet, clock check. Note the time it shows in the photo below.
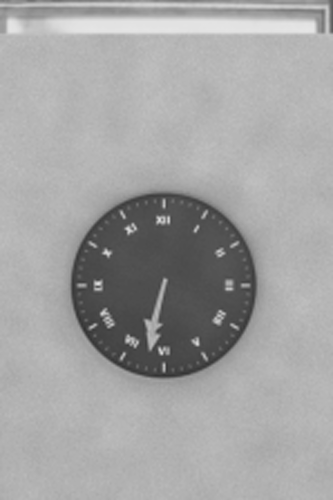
6:32
